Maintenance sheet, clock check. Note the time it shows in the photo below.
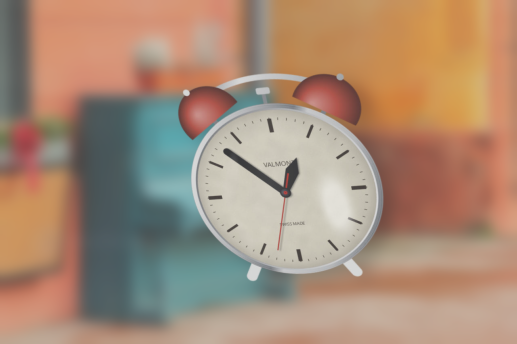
12:52:33
